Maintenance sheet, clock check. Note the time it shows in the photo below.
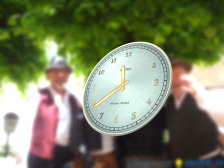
11:39
